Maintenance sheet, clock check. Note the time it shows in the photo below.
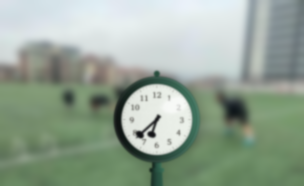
6:38
